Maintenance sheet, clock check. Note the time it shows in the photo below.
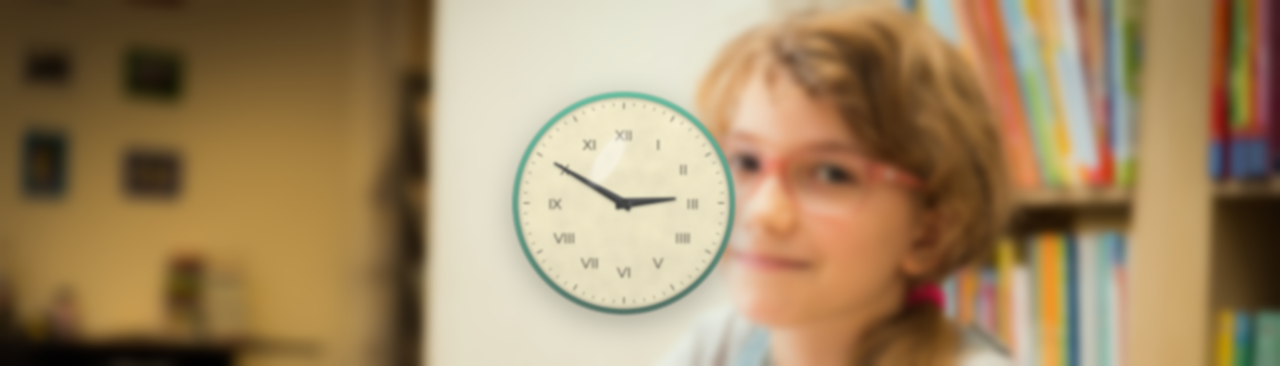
2:50
